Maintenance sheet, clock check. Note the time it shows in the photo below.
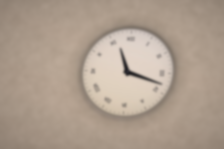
11:18
